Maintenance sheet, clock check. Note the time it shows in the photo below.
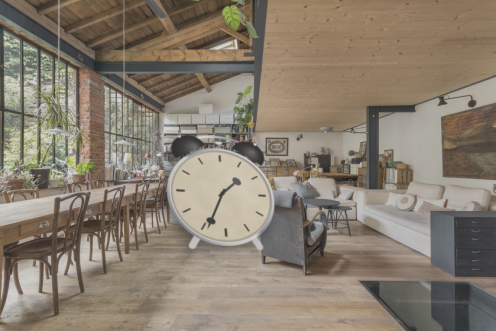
1:34
